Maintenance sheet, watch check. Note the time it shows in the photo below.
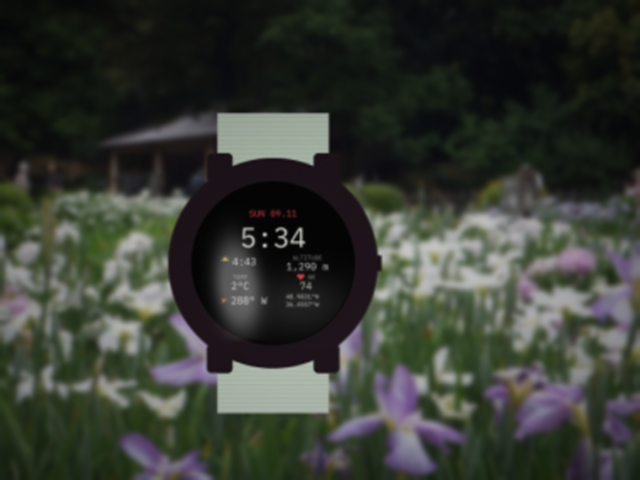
5:34
